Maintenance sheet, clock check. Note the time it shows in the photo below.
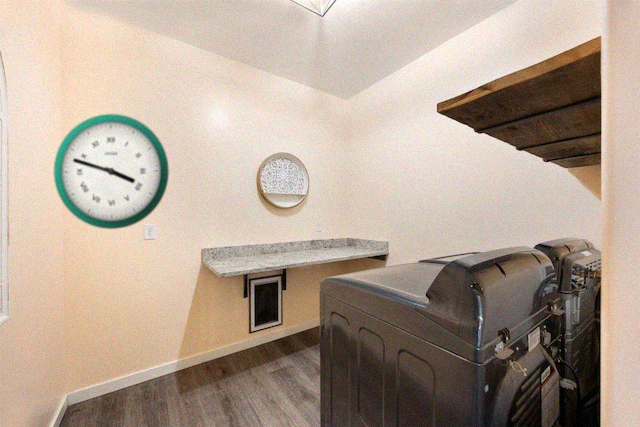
3:48
